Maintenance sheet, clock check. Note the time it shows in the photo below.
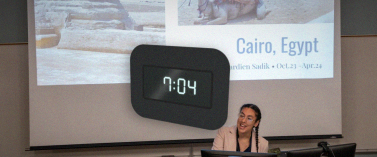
7:04
